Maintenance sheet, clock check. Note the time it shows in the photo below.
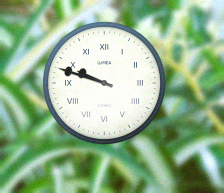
9:48
